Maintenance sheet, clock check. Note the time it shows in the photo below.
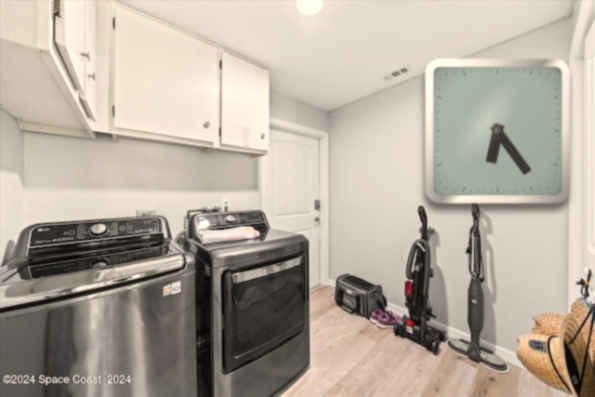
6:24
